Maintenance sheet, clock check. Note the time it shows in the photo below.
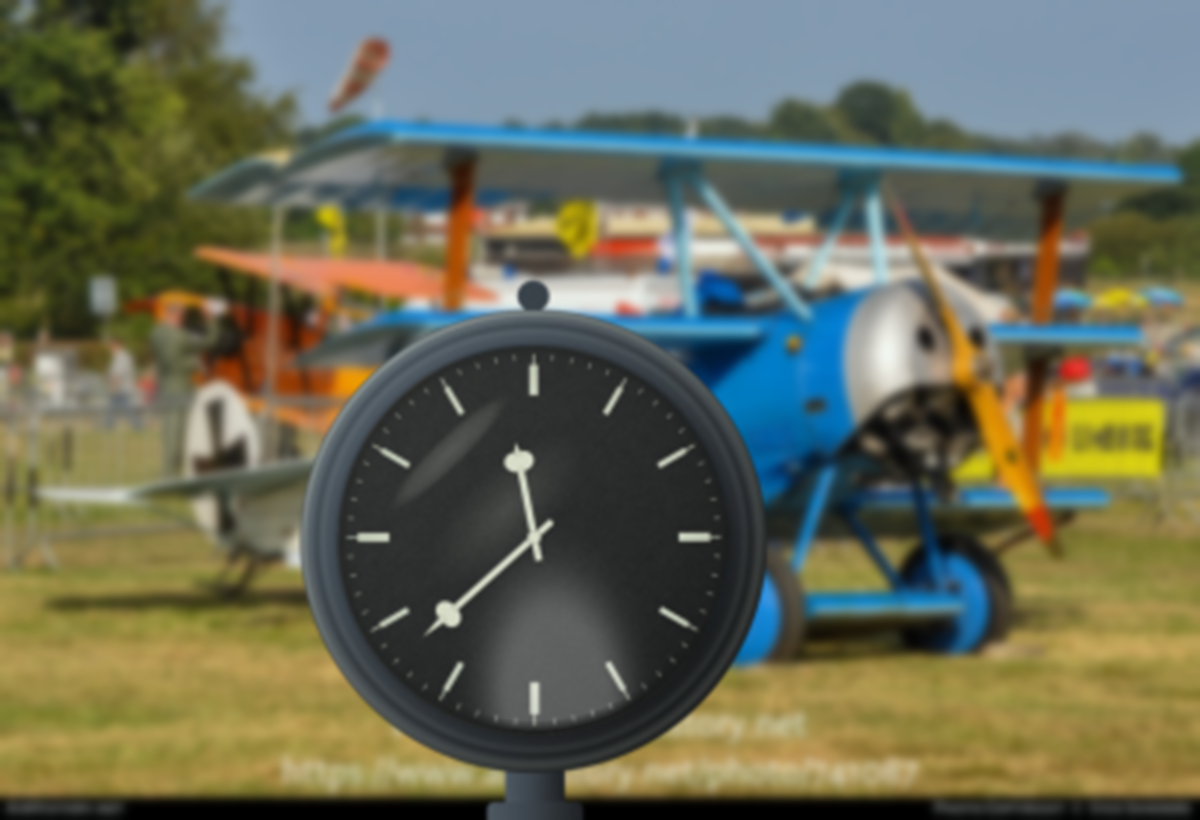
11:38
